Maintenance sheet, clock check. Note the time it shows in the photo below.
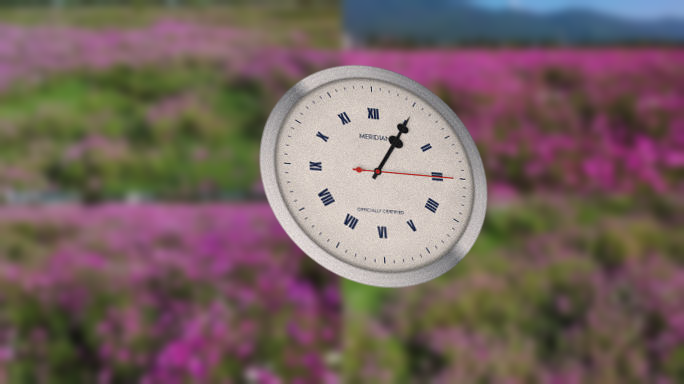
1:05:15
